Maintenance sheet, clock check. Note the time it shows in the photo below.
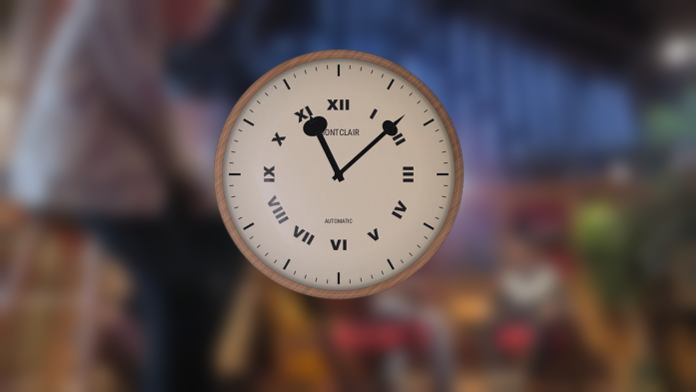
11:08
